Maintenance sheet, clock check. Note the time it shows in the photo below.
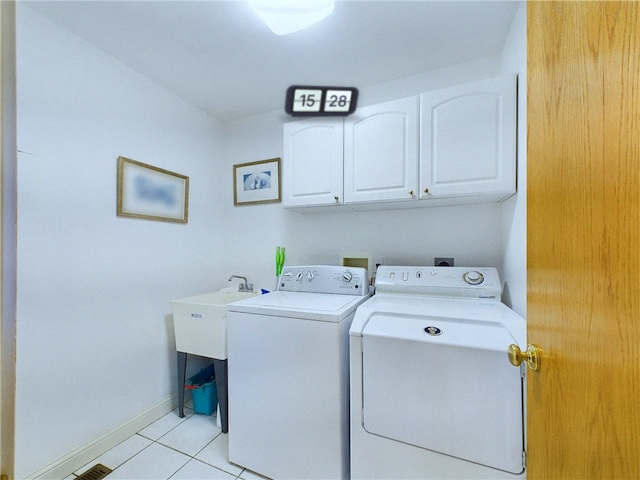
15:28
